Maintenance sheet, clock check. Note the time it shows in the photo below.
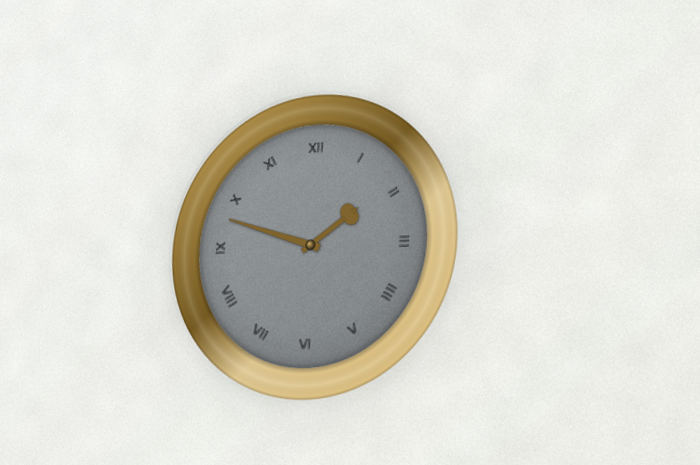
1:48
